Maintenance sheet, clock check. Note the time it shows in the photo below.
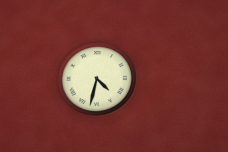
4:32
